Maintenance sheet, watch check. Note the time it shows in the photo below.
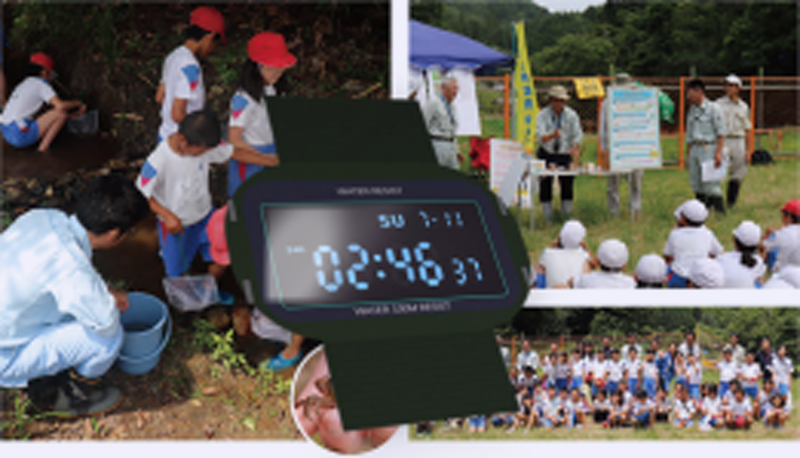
2:46:37
